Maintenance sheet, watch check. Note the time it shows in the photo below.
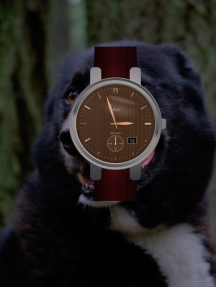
2:57
